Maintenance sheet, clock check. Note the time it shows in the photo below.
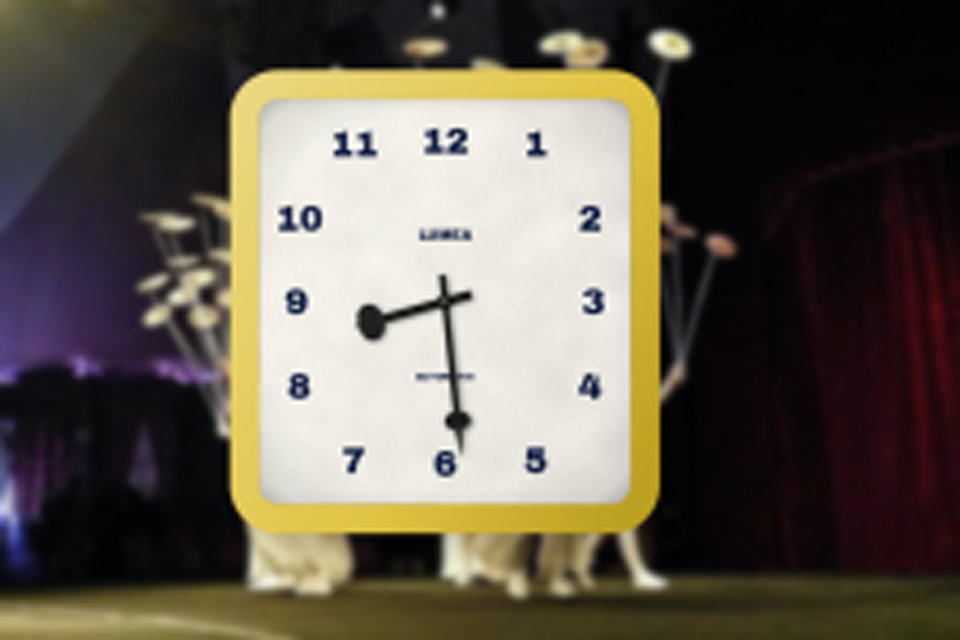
8:29
